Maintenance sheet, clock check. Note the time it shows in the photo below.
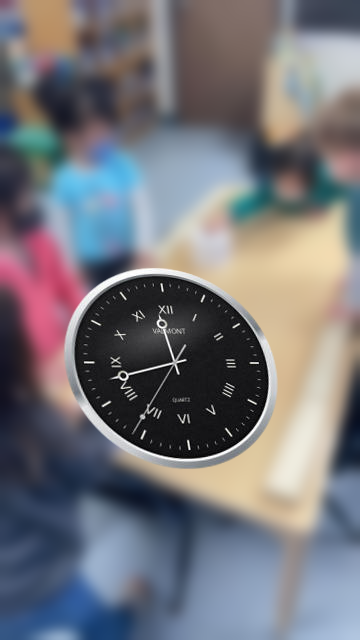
11:42:36
